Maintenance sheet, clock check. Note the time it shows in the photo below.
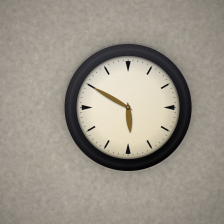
5:50
